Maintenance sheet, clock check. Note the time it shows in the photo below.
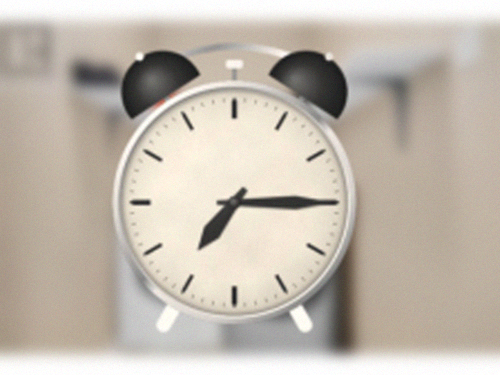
7:15
